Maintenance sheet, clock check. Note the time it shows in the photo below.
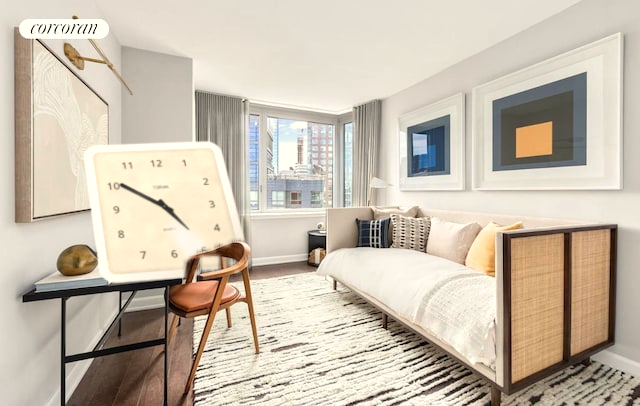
4:51
